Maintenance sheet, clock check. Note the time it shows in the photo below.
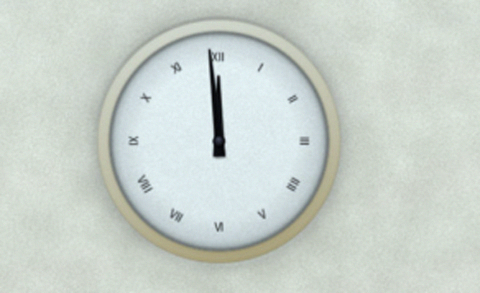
11:59
